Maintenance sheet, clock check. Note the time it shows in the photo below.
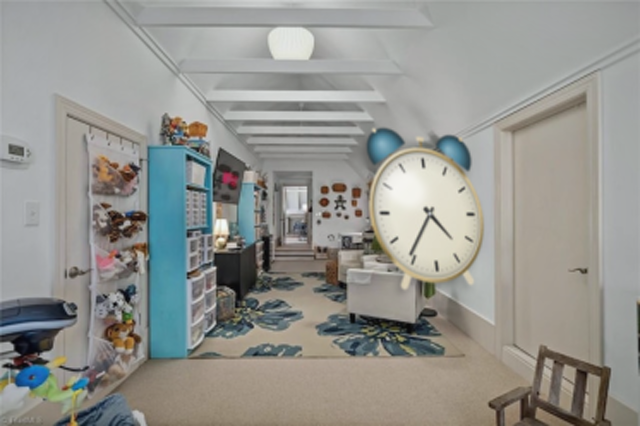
4:36
